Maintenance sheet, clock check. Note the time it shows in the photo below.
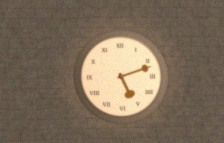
5:12
